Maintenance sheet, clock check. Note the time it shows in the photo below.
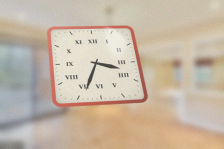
3:34
